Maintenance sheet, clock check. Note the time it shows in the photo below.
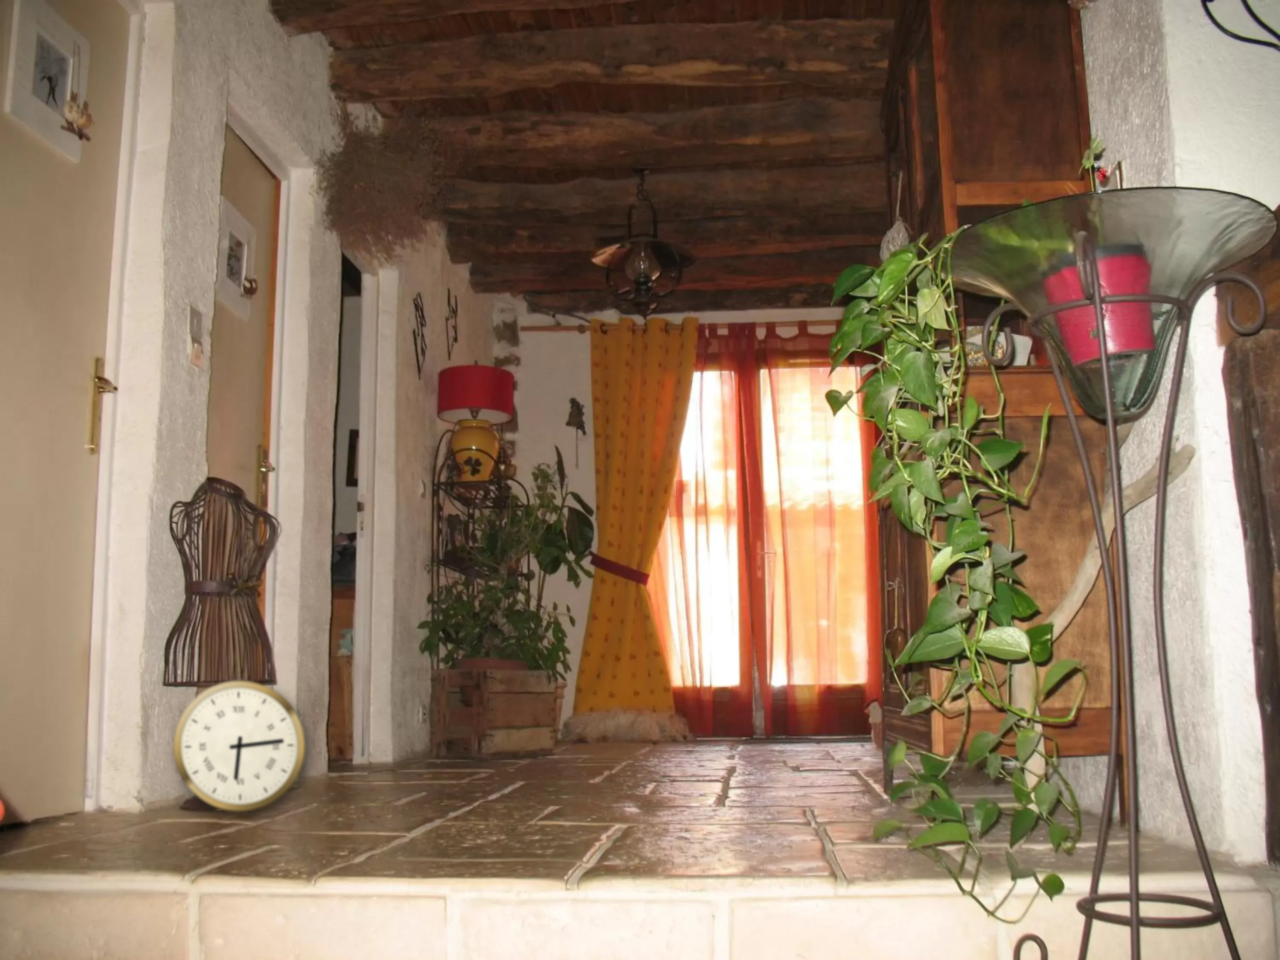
6:14
